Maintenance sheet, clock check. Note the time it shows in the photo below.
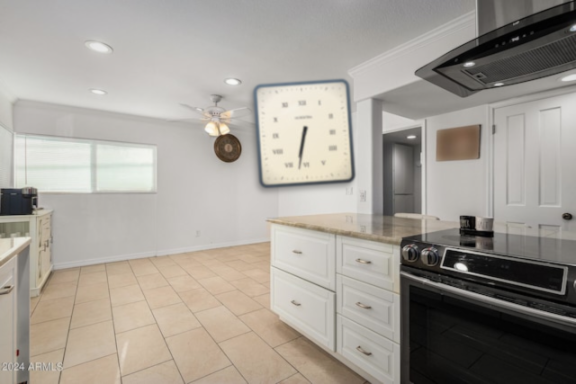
6:32
